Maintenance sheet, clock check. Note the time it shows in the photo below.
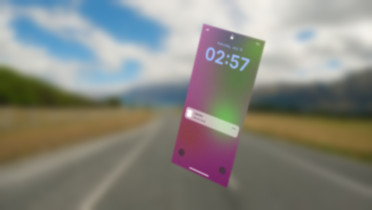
2:57
